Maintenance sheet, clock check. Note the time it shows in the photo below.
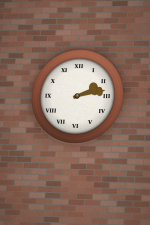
2:13
